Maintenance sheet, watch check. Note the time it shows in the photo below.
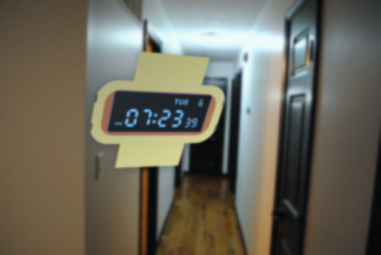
7:23
